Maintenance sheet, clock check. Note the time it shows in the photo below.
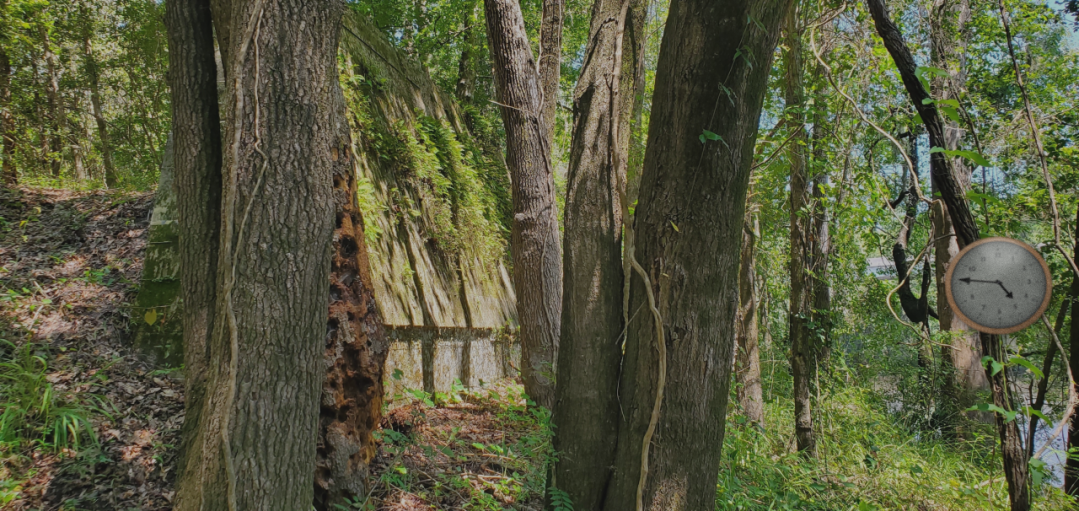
4:46
